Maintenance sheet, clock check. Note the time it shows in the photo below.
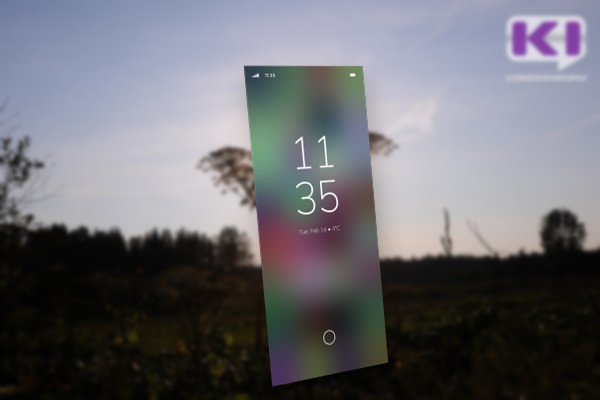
11:35
